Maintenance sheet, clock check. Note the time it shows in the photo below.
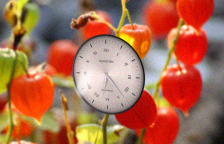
6:23
